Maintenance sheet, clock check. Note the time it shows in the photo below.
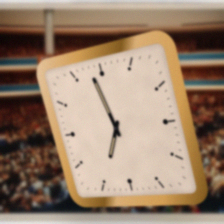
6:58
